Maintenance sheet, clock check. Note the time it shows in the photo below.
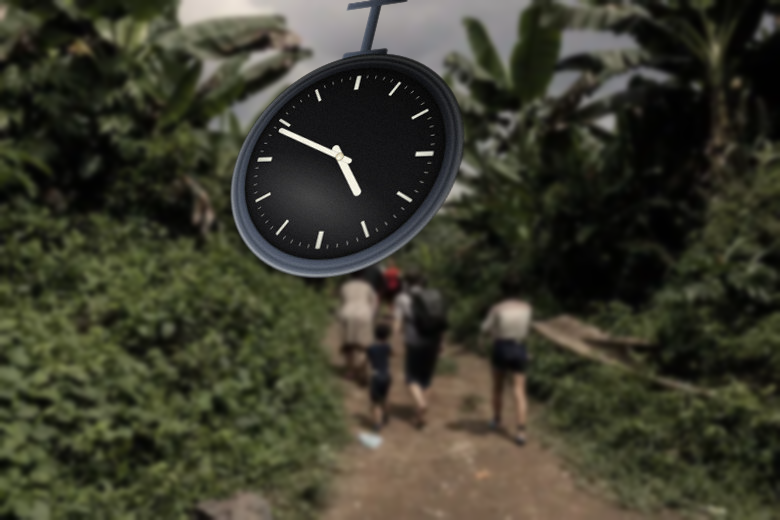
4:49
